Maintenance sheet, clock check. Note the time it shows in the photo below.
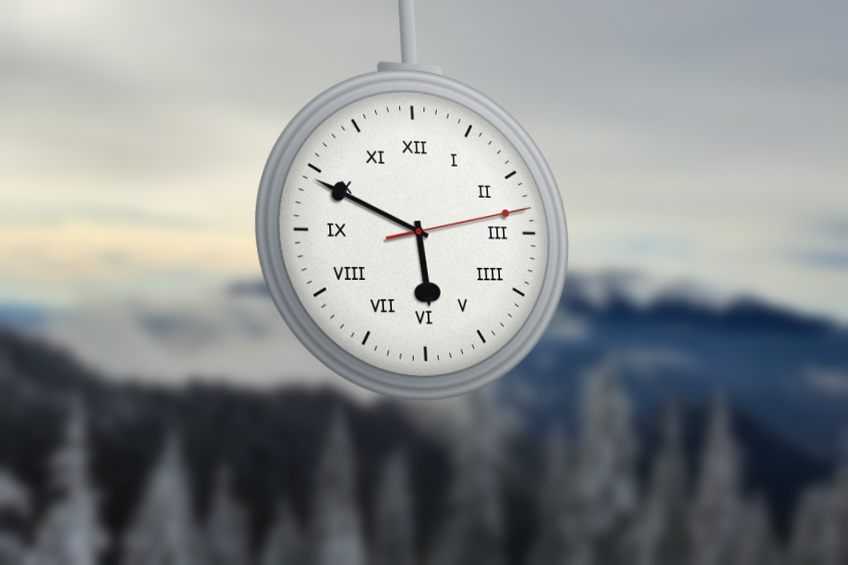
5:49:13
